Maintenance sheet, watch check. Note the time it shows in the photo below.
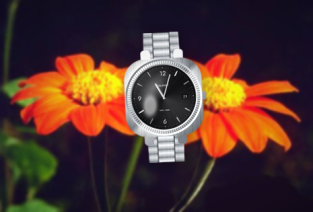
11:03
